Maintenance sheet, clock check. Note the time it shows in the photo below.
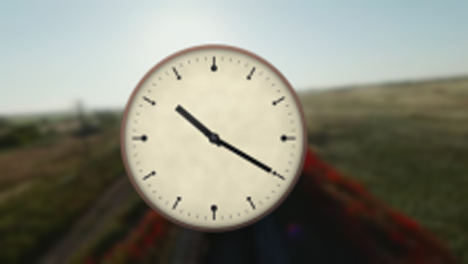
10:20
